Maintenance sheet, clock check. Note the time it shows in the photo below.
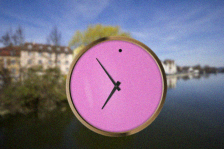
6:53
